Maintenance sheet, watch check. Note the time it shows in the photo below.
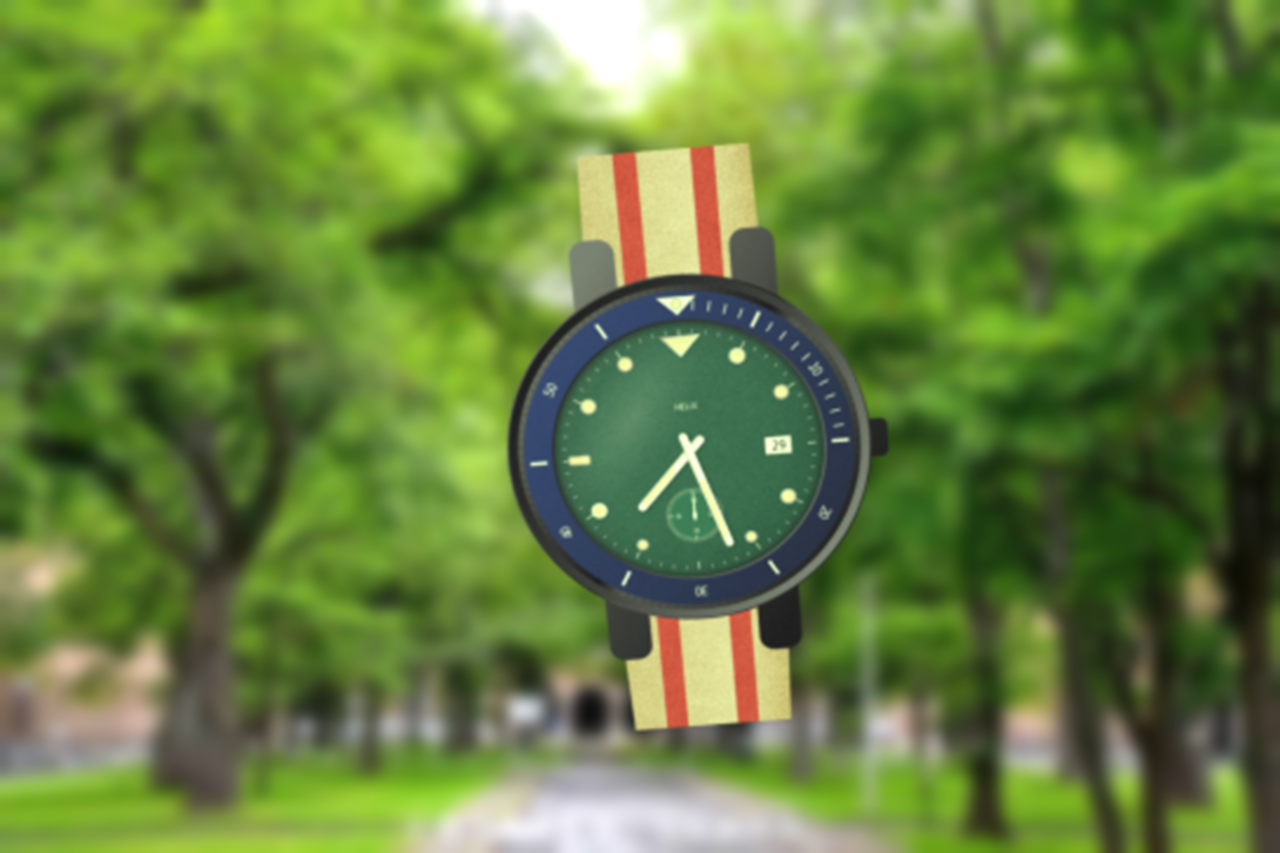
7:27
